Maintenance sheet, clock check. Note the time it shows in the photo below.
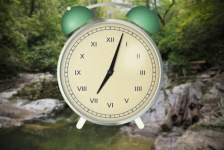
7:03
